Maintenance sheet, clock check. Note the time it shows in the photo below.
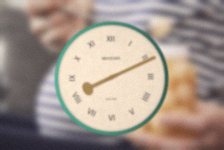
8:11
